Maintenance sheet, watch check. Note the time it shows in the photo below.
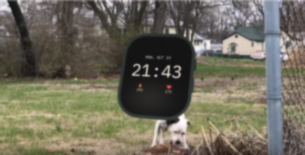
21:43
